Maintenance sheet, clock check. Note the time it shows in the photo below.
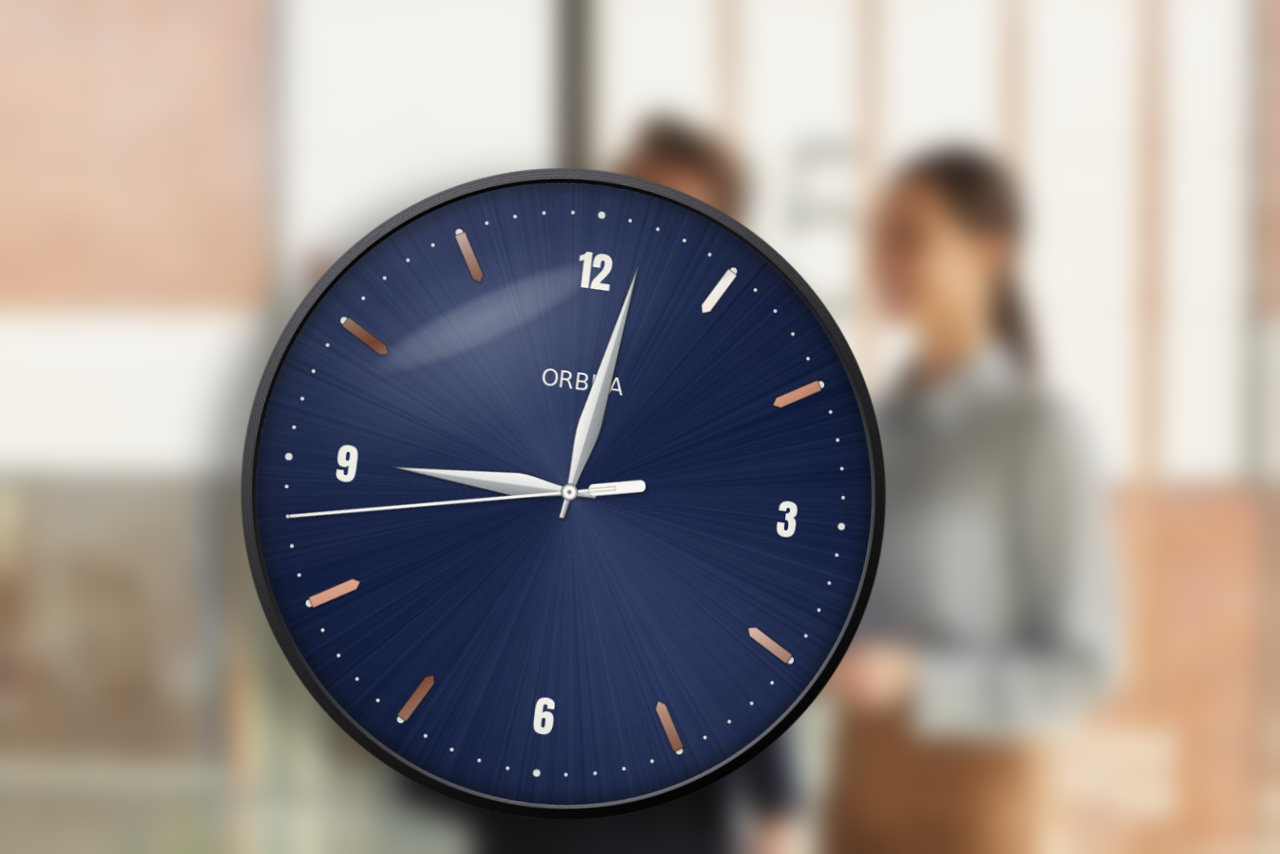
9:01:43
